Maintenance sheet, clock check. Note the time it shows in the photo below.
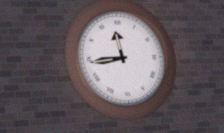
11:44
